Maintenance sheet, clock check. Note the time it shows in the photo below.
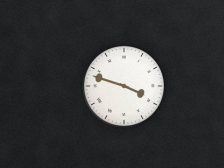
3:48
